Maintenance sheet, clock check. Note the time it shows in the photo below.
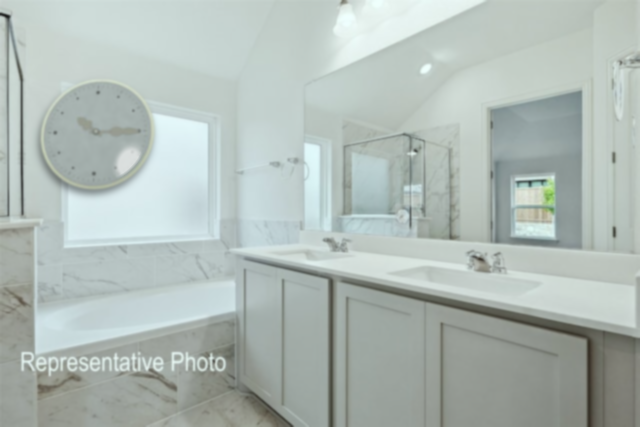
10:15
